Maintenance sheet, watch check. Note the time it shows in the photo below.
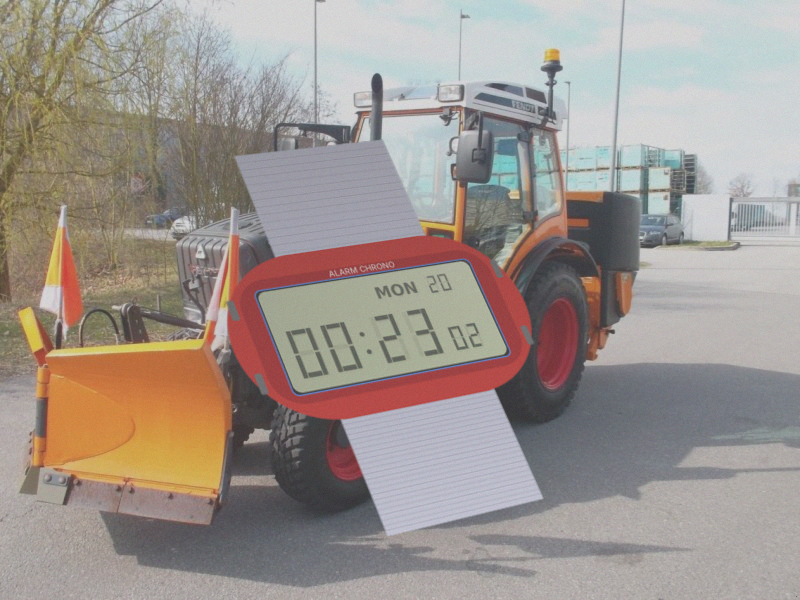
0:23:02
